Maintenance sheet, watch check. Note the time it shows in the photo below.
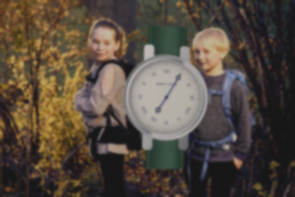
7:05
